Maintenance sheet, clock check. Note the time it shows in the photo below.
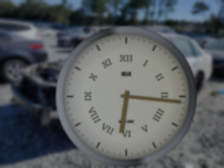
6:16
